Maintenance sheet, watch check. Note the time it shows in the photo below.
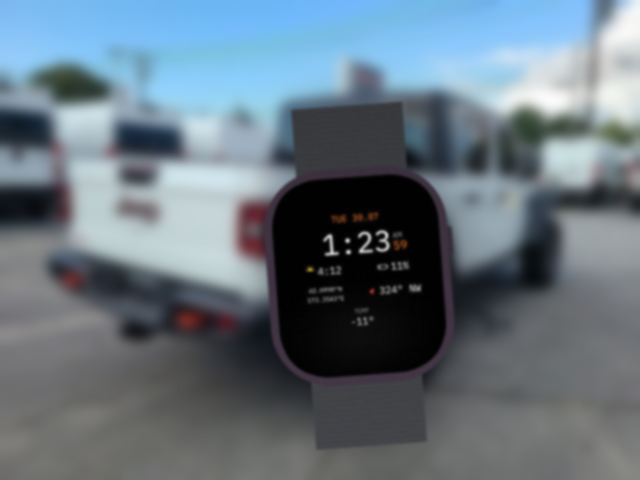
1:23
